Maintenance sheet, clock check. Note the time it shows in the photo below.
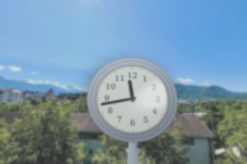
11:43
